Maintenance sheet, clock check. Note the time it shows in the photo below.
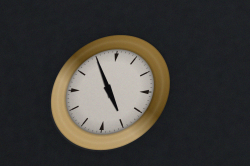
4:55
